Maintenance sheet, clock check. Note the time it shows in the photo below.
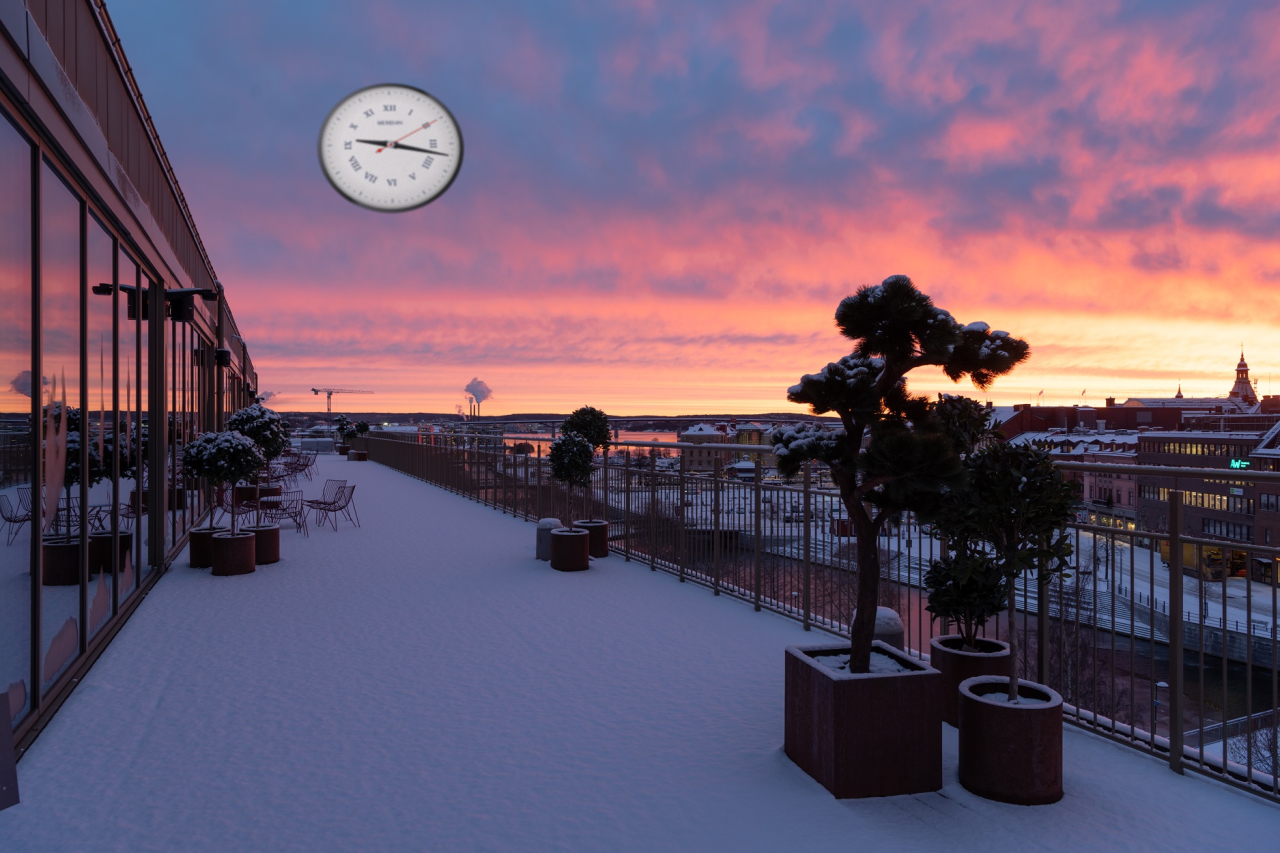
9:17:10
